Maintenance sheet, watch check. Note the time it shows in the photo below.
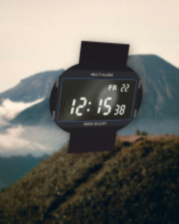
12:15:38
